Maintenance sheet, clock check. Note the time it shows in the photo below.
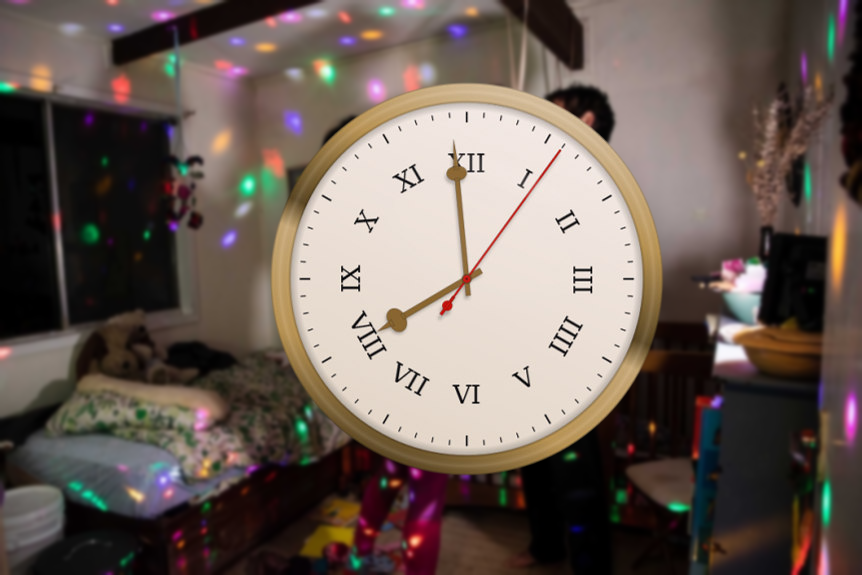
7:59:06
